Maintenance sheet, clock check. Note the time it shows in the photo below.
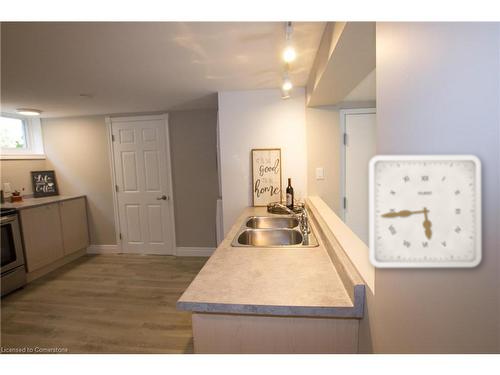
5:44
